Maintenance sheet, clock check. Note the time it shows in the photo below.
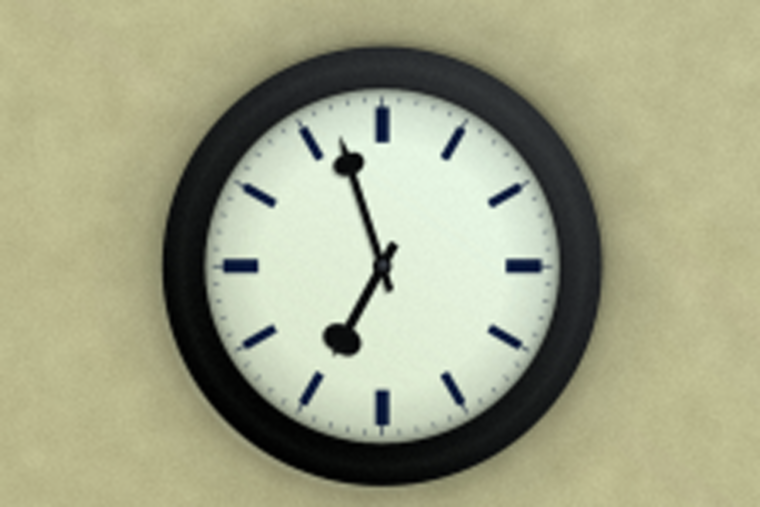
6:57
